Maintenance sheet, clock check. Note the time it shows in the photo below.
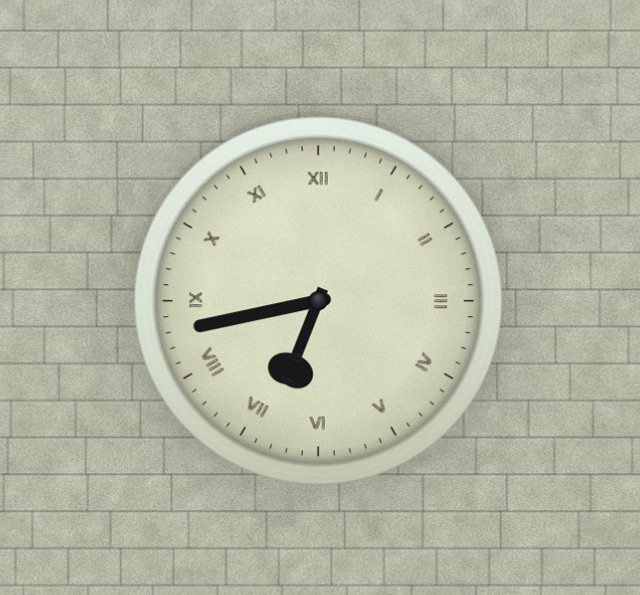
6:43
